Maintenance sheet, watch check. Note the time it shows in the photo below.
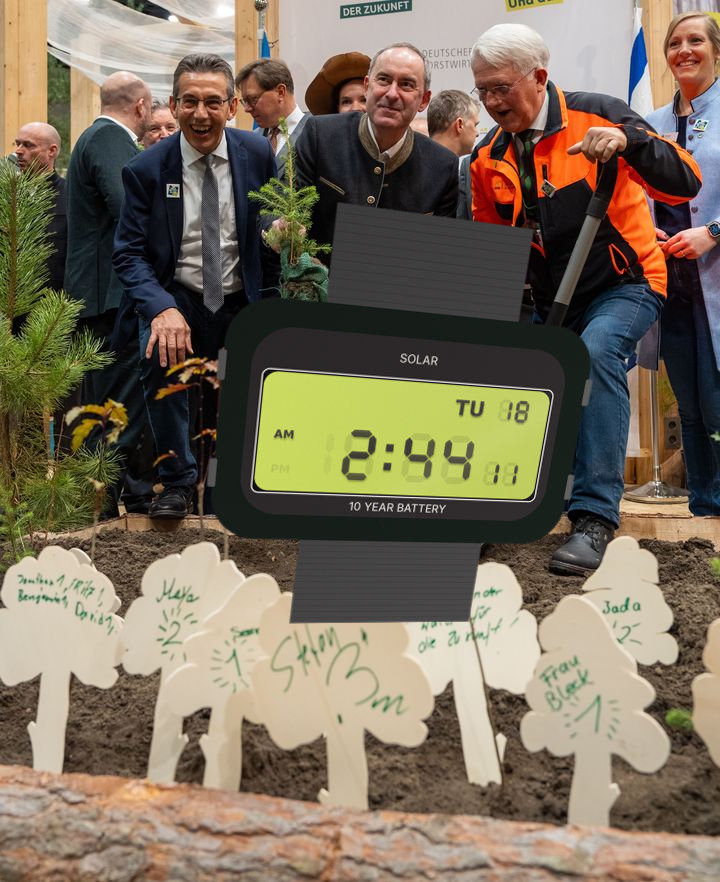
2:44:11
